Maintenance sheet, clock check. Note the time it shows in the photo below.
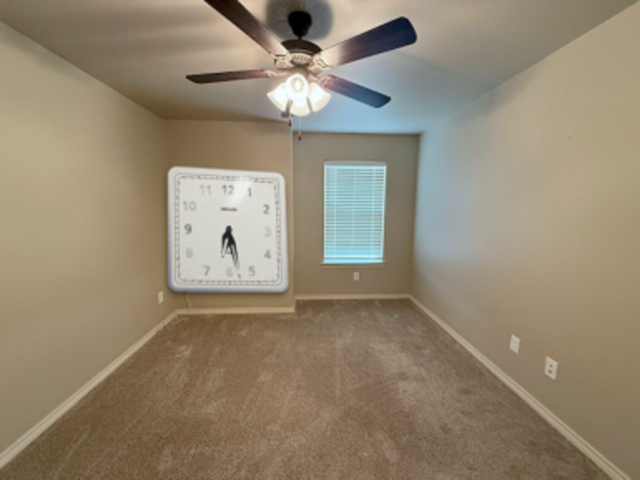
6:28
